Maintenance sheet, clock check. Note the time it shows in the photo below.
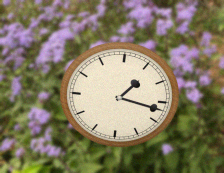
1:17
